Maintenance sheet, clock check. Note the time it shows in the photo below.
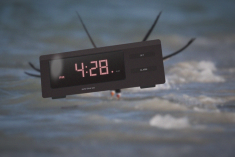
4:28
